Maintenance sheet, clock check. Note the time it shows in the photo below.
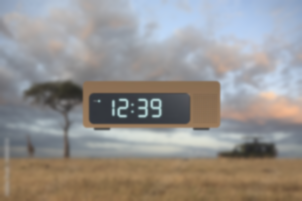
12:39
